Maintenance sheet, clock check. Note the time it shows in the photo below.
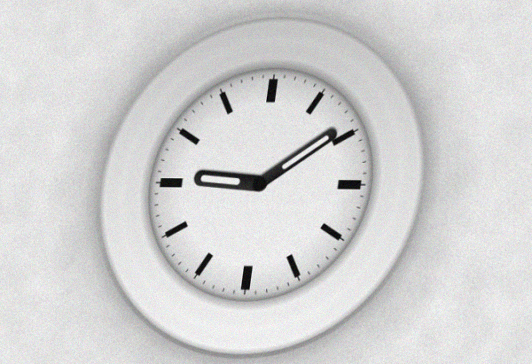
9:09
